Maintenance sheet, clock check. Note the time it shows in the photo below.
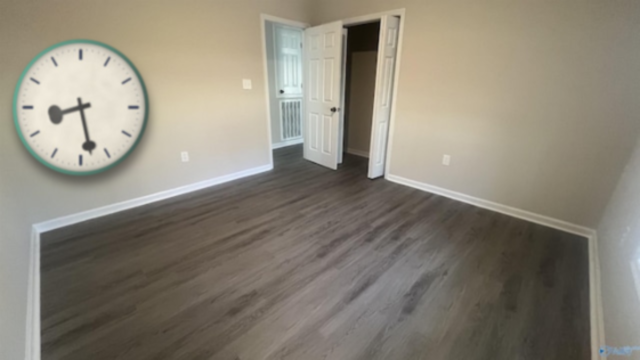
8:28
